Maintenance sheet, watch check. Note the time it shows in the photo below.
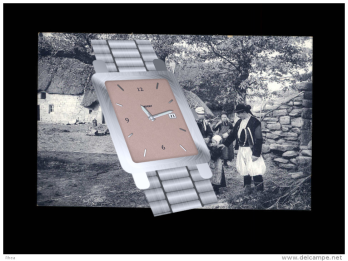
11:13
